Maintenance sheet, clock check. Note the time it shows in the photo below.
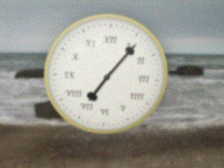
7:06
